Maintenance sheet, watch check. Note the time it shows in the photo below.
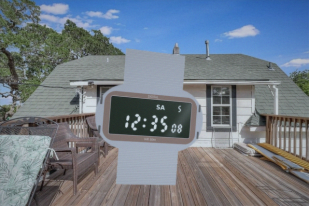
12:35:08
